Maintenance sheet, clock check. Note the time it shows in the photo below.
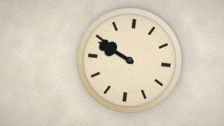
9:49
